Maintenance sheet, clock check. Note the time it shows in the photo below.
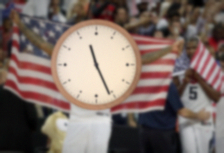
11:26
